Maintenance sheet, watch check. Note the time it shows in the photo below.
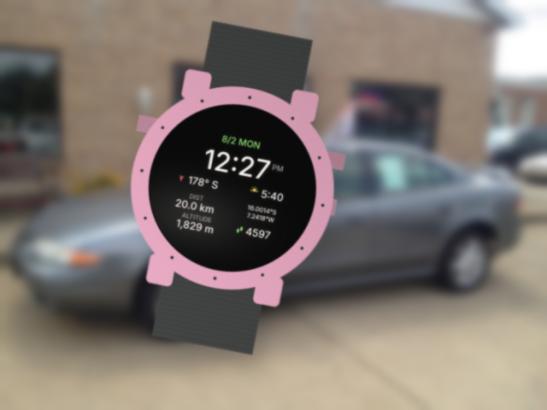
12:27
